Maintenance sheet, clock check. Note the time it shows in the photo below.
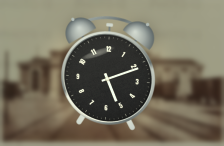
5:11
